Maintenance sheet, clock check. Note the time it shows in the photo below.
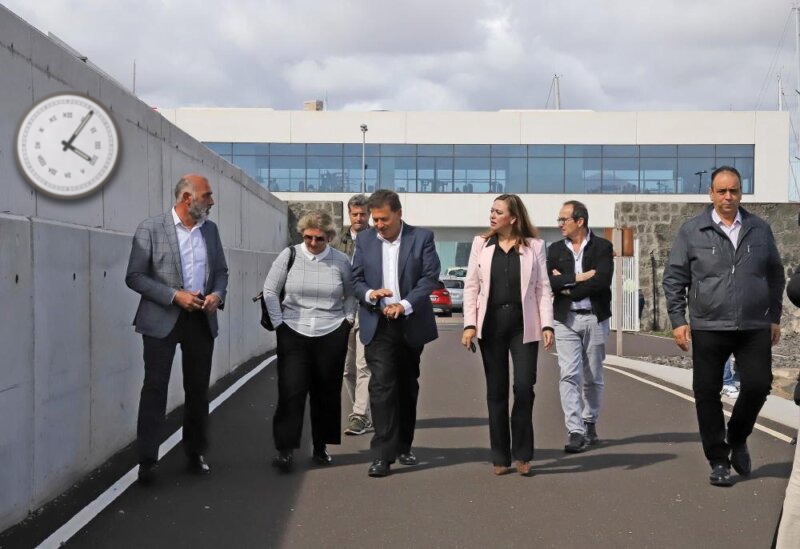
4:06
